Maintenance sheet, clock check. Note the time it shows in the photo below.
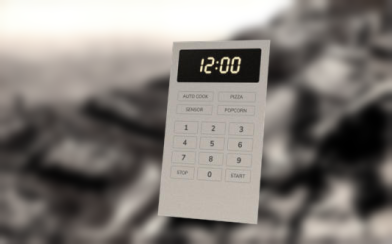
12:00
